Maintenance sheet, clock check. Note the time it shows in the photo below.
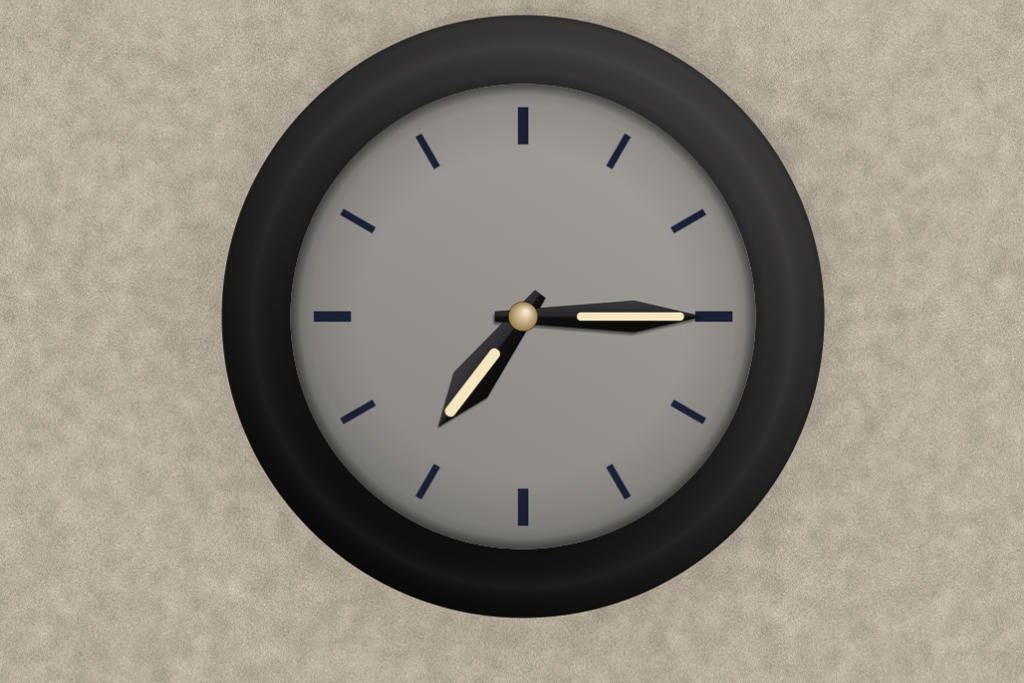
7:15
